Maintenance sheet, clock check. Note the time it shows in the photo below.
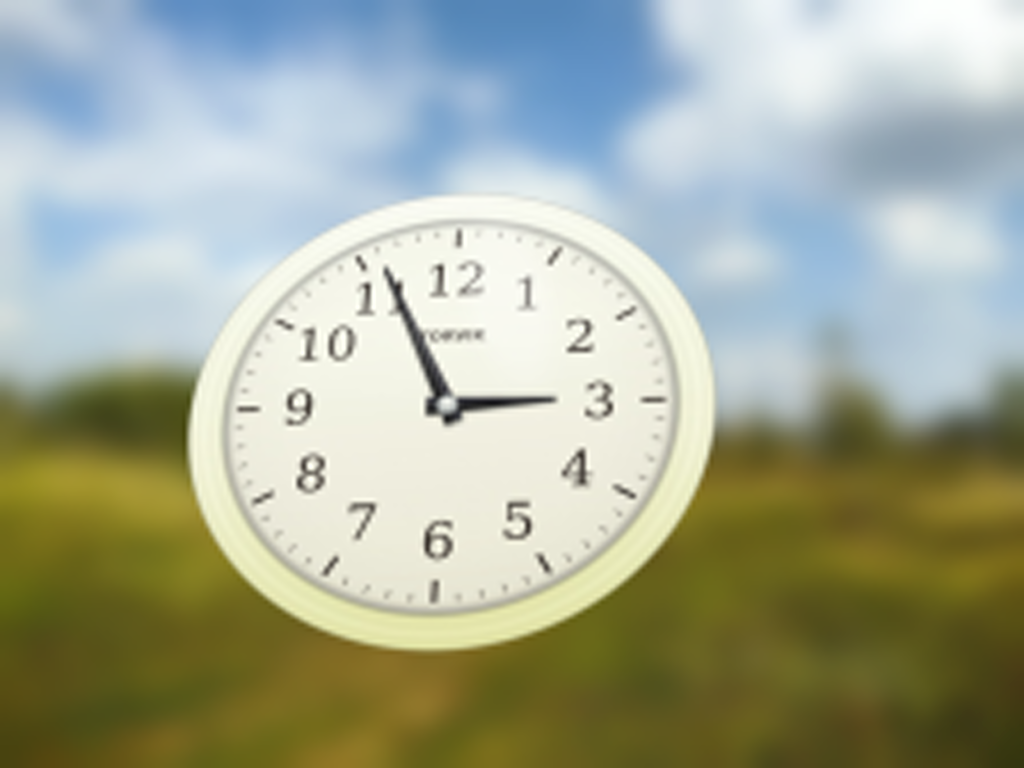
2:56
